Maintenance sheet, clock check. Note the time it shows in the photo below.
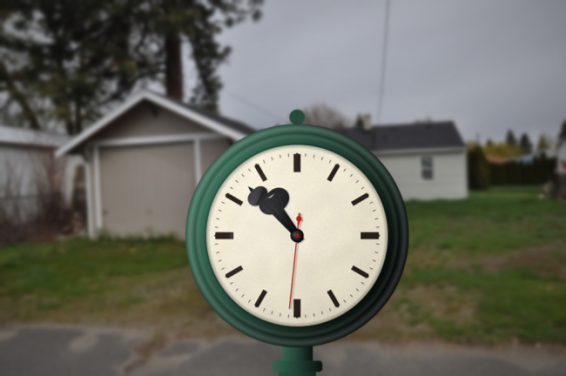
10:52:31
